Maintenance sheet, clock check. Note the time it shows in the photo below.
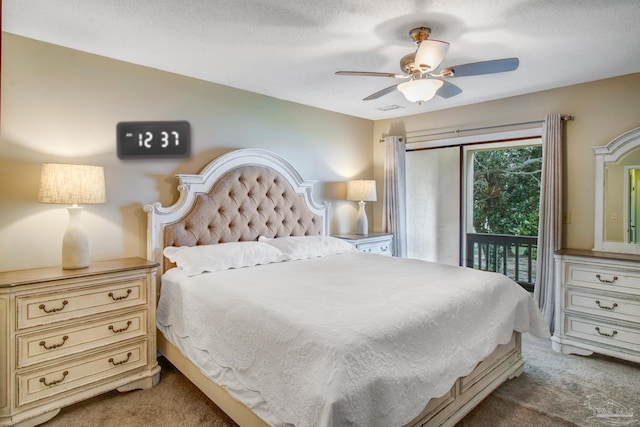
12:37
